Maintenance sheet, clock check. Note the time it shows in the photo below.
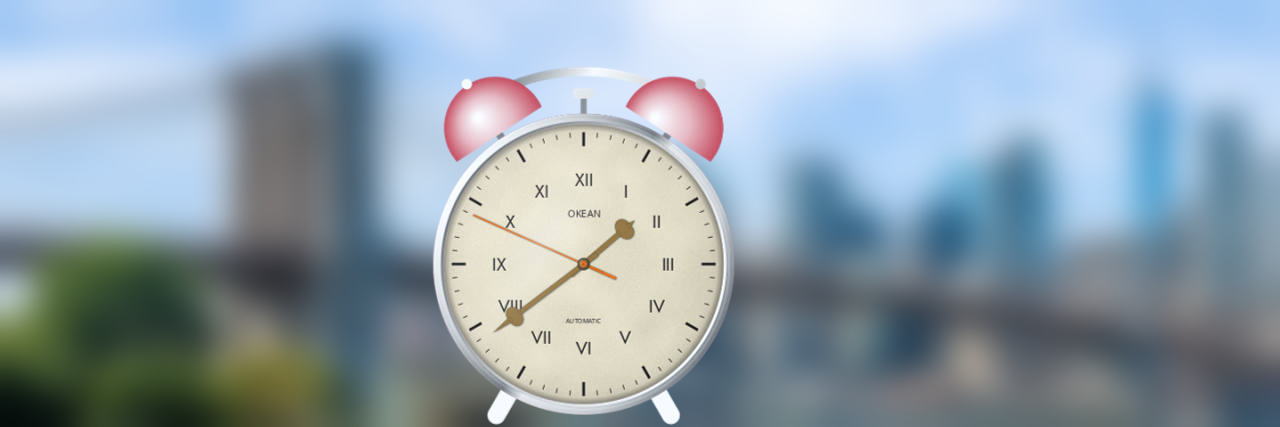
1:38:49
